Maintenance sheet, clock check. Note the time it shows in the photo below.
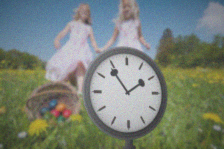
1:54
